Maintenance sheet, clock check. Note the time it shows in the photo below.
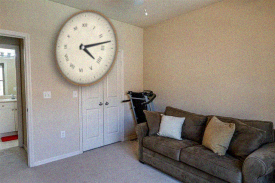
4:13
